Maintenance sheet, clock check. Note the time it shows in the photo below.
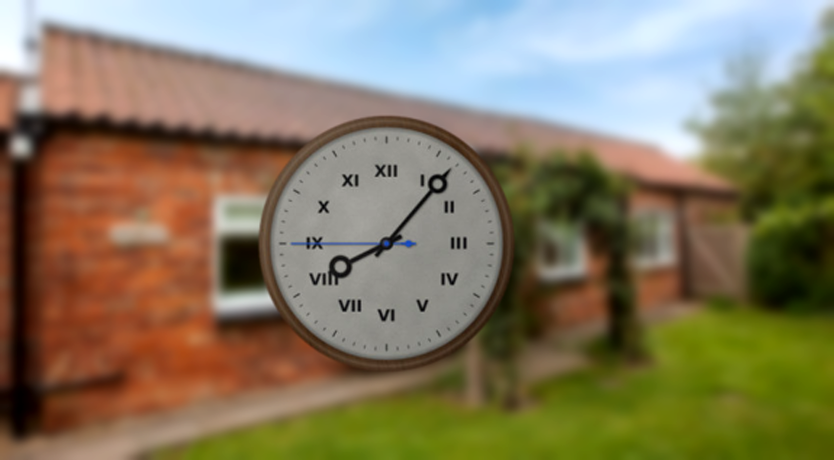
8:06:45
